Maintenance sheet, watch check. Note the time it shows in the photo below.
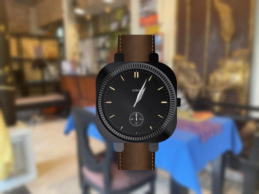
1:04
